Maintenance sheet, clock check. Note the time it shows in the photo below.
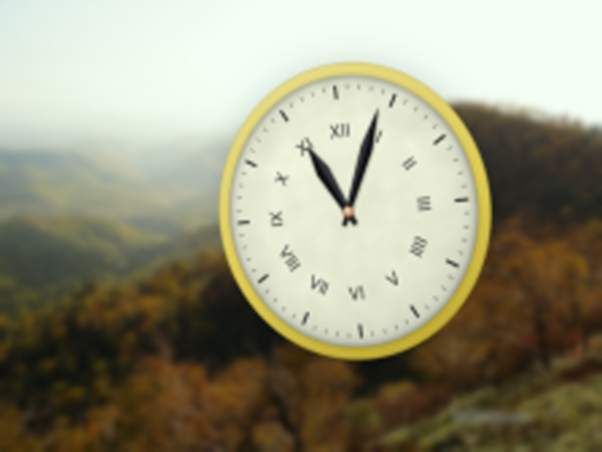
11:04
